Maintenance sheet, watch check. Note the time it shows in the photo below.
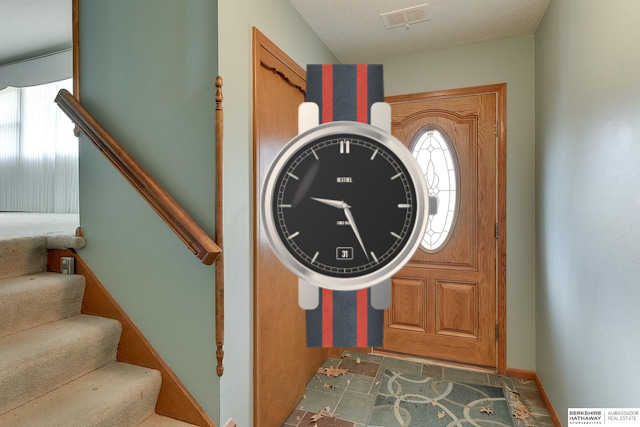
9:26
